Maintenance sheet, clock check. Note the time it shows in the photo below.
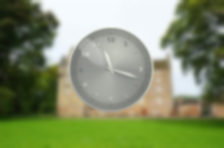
11:18
